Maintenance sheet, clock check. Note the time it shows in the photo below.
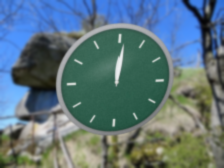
12:01
